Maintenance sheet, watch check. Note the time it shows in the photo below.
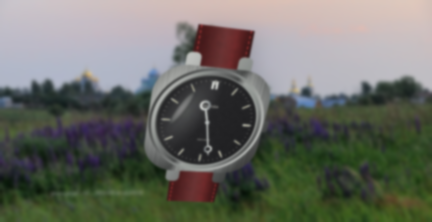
11:28
